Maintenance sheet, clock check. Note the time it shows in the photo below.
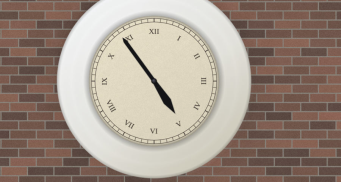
4:54
